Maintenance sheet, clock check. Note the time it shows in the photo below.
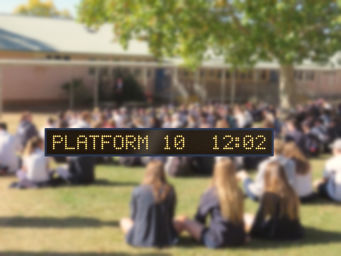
12:02
